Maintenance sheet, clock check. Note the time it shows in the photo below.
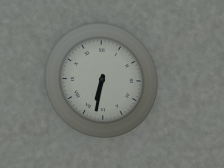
6:32
